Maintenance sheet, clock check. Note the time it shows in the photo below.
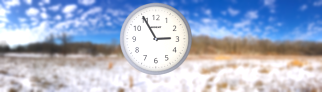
2:55
